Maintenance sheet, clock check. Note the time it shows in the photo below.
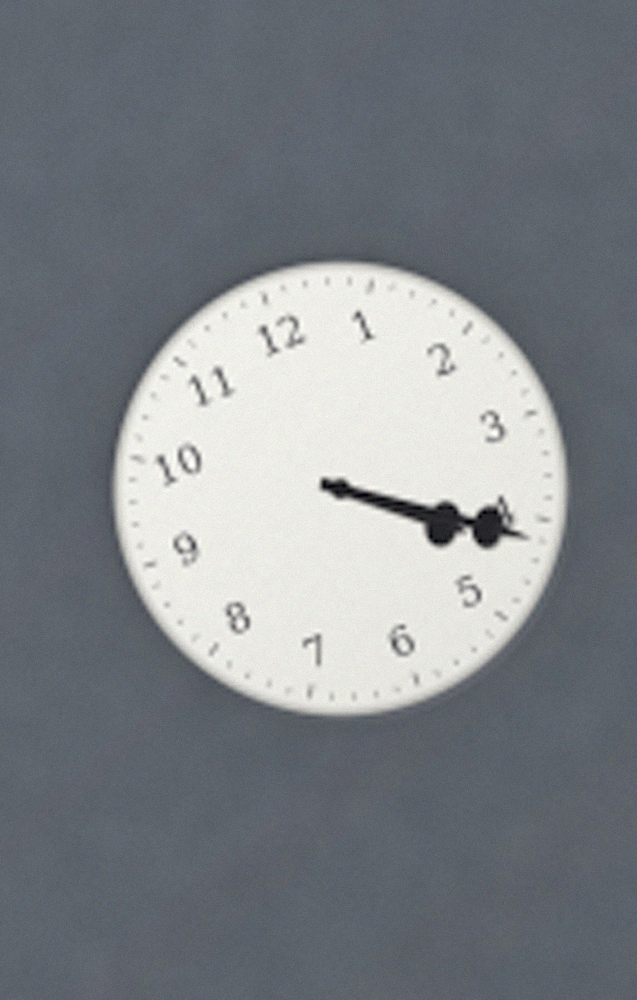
4:21
